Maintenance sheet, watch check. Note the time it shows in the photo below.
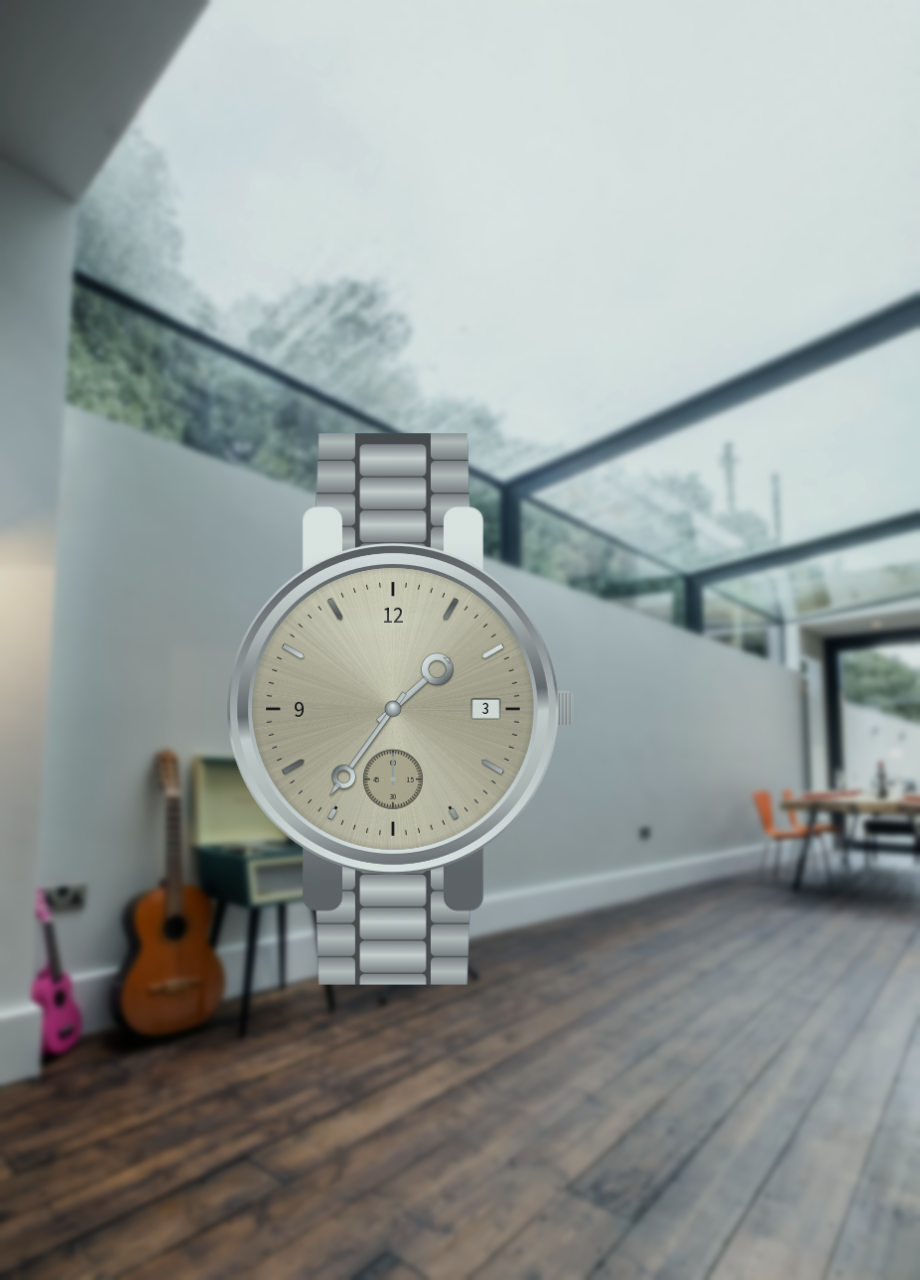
1:36
